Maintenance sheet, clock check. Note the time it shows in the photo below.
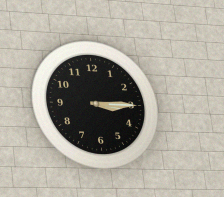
3:15
